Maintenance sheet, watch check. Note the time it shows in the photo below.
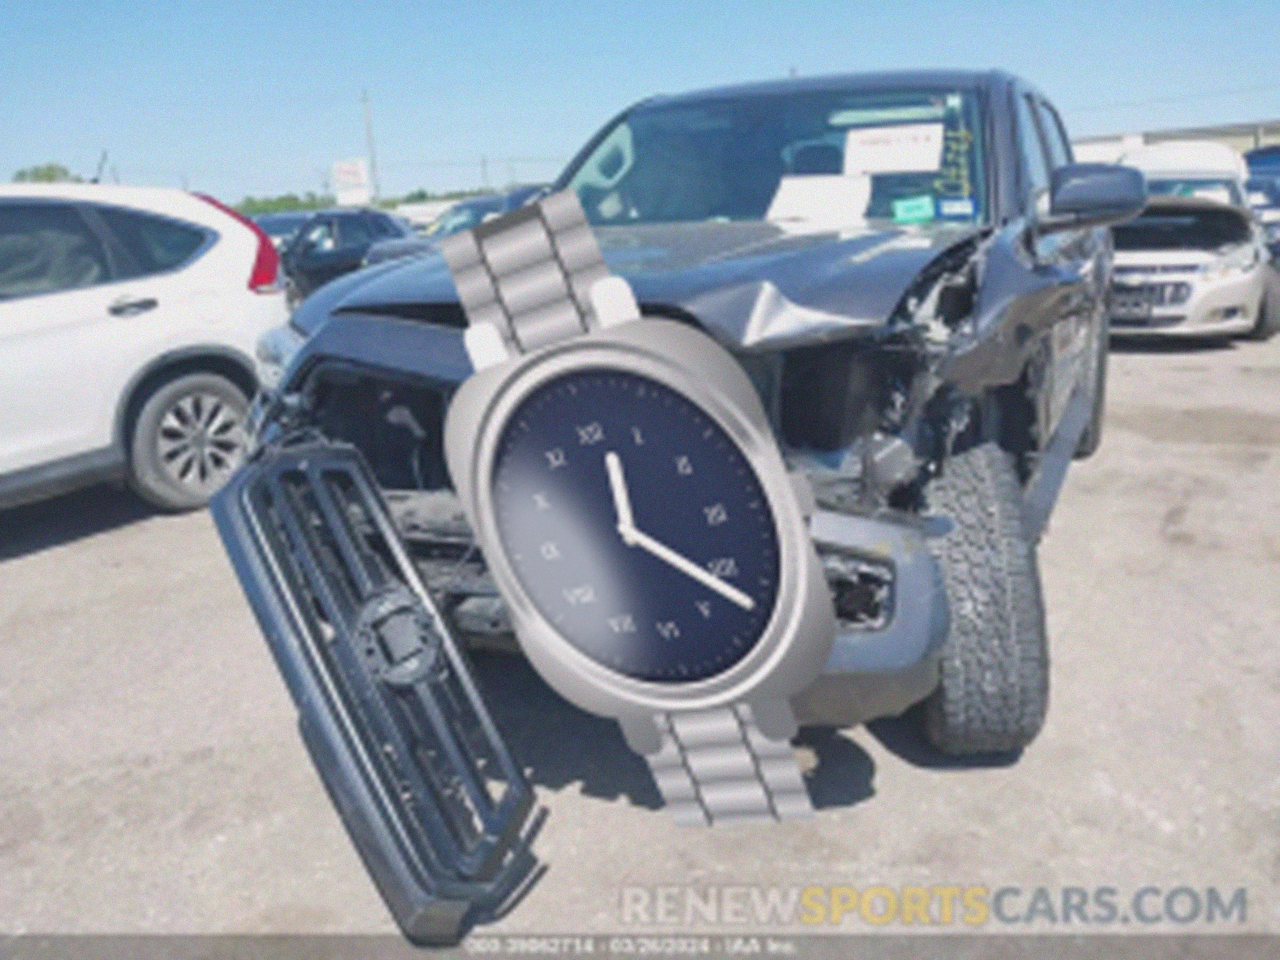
12:22
